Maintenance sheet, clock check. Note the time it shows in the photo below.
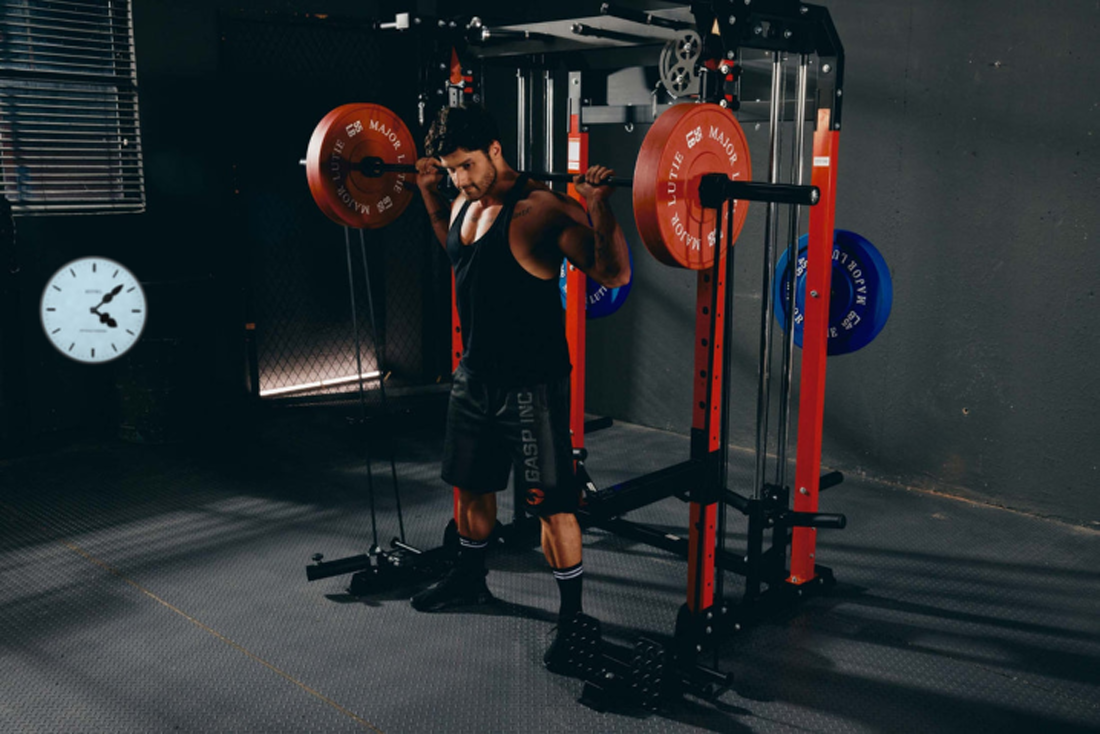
4:08
